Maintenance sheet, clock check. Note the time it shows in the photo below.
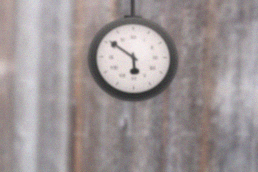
5:51
